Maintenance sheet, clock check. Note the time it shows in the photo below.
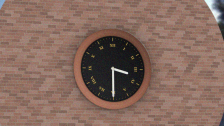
3:30
